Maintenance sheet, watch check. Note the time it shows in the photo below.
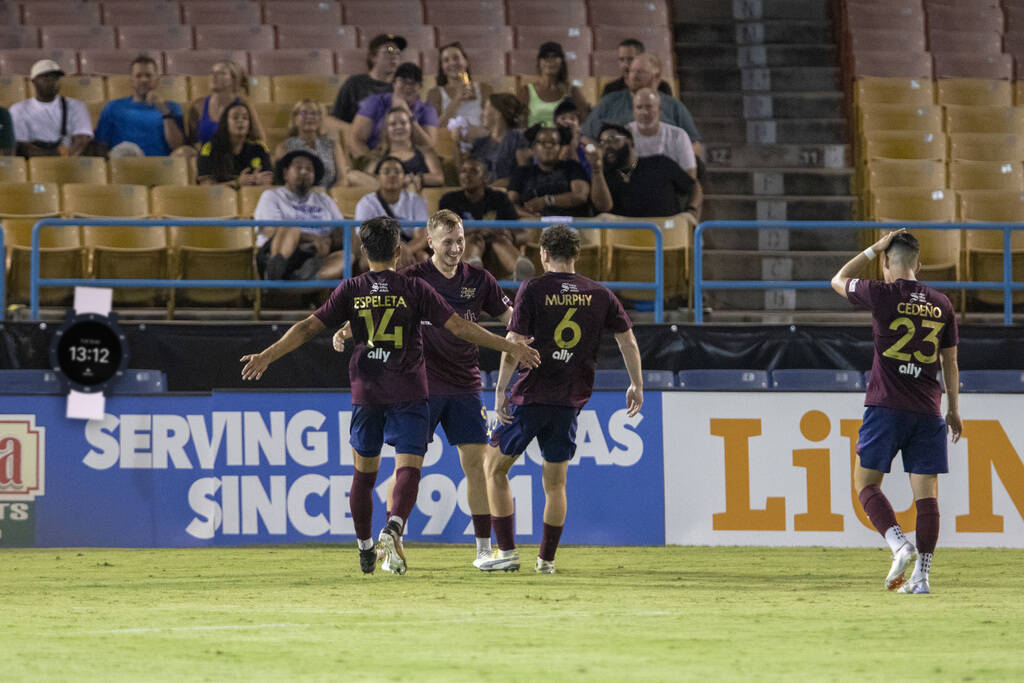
13:12
